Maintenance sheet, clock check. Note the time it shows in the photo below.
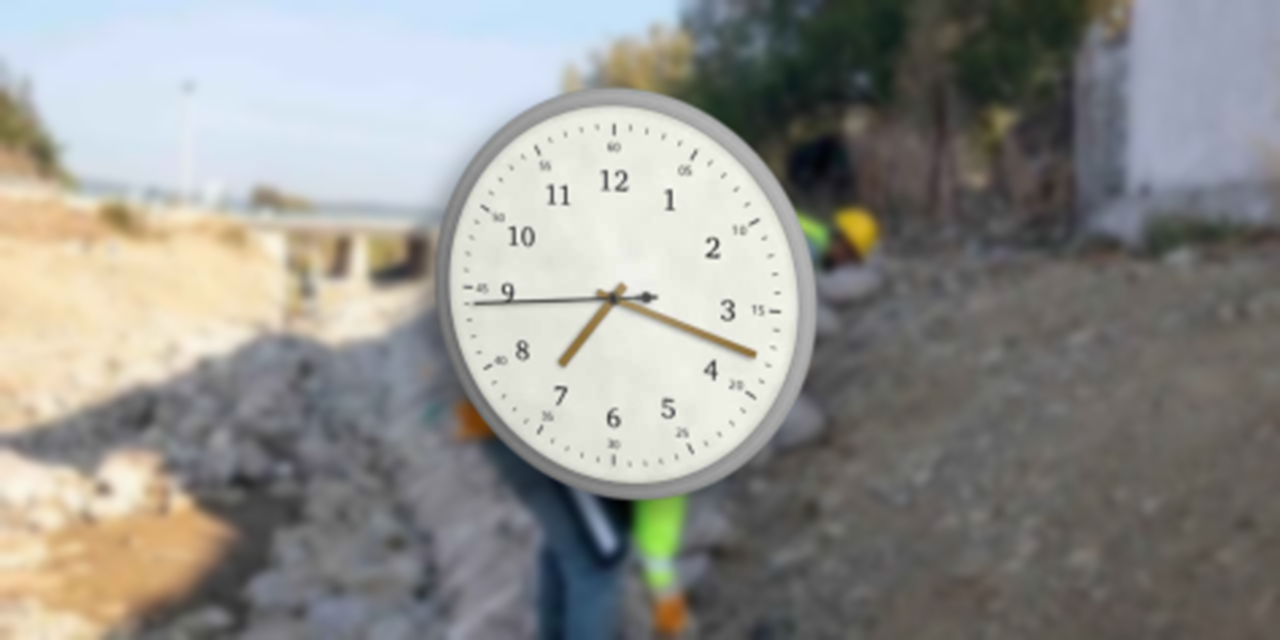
7:17:44
